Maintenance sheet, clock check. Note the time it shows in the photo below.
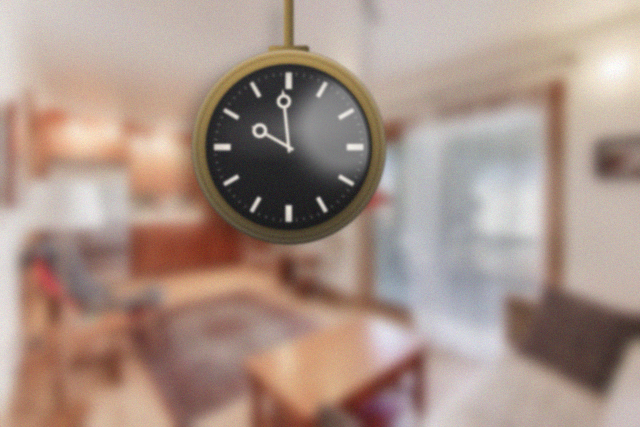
9:59
